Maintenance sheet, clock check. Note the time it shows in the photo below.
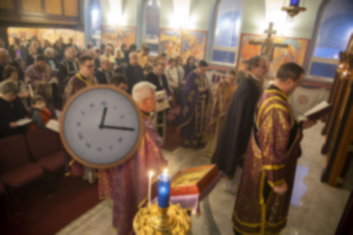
12:15
